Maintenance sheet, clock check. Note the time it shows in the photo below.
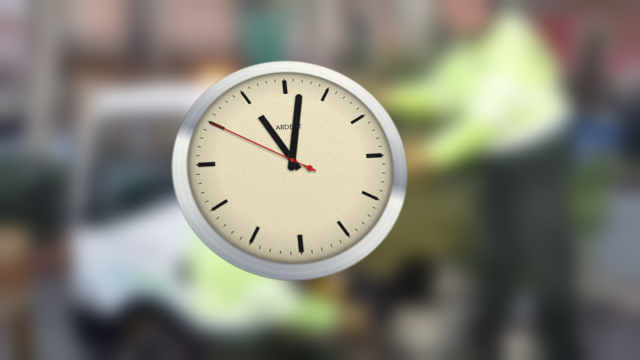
11:01:50
